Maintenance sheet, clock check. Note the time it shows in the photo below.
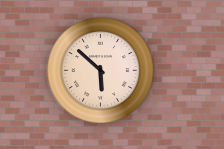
5:52
